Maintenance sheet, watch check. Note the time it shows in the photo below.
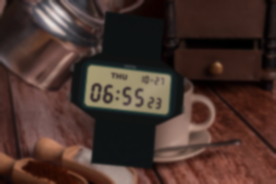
6:55:23
